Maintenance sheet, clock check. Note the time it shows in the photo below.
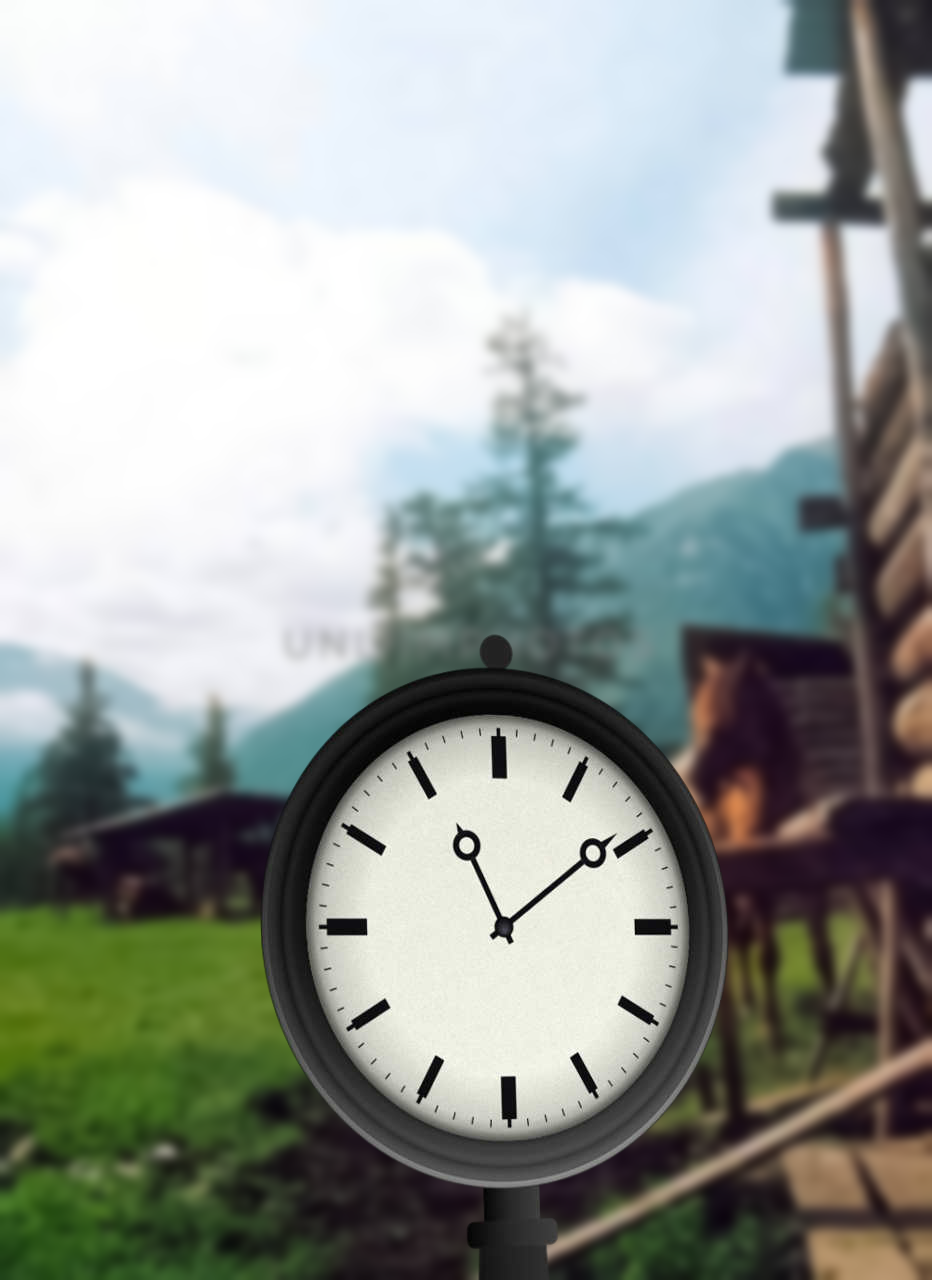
11:09
